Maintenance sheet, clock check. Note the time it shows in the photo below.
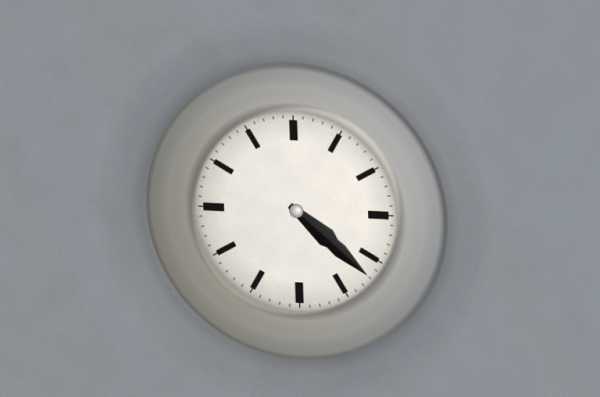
4:22
